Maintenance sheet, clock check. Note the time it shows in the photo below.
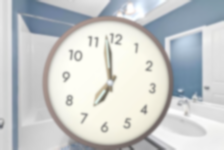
6:58
